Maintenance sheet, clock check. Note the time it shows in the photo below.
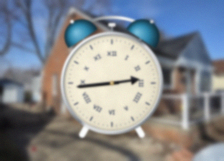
2:44
